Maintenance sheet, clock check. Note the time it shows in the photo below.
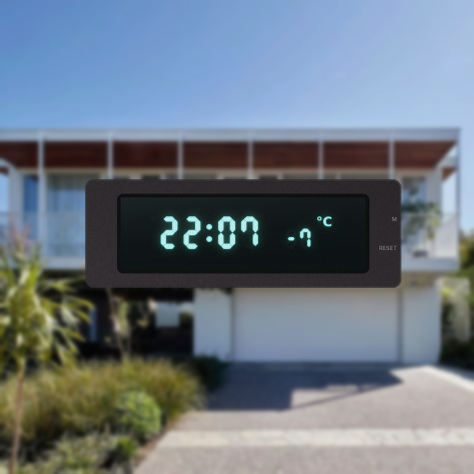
22:07
